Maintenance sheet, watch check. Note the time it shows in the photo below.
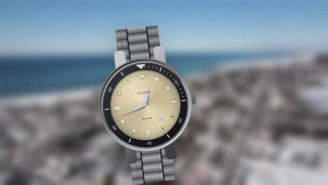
12:42
